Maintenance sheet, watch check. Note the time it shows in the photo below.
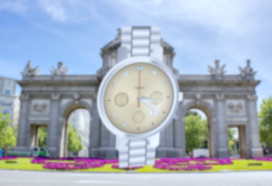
3:21
